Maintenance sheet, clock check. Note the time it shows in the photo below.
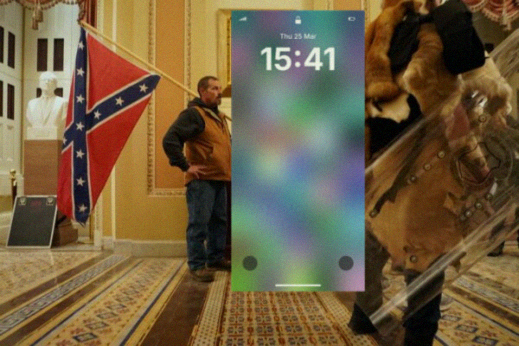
15:41
